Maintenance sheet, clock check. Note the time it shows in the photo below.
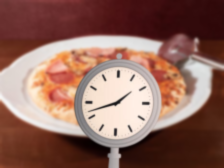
1:42
